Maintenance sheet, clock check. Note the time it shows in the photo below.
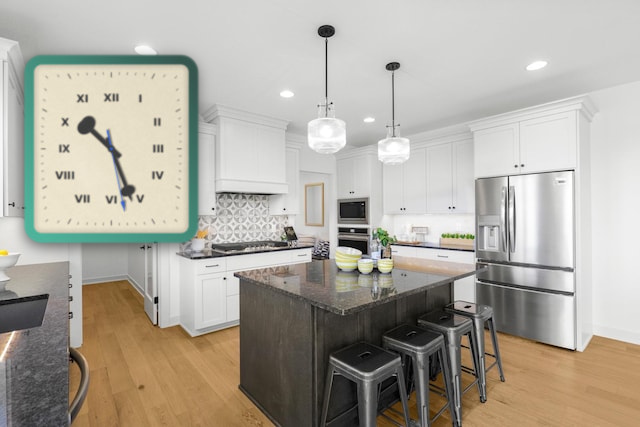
10:26:28
